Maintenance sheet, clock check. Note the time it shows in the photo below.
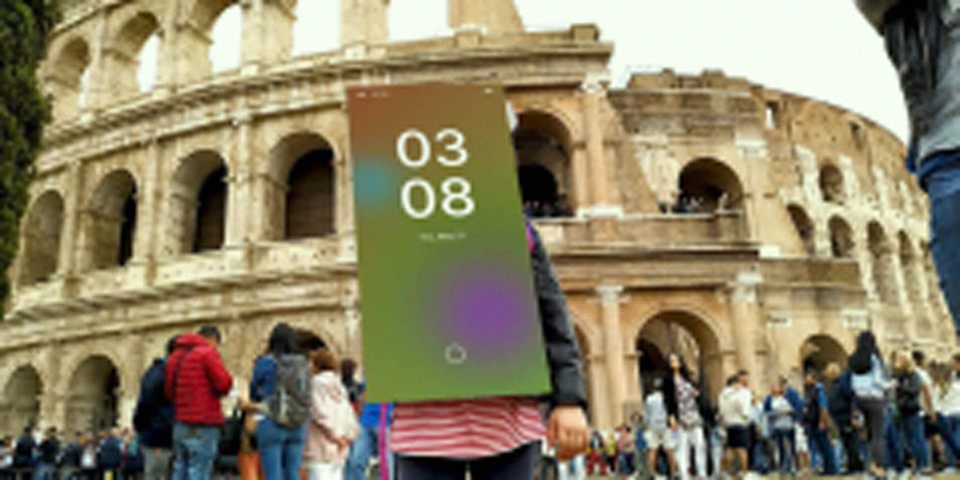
3:08
